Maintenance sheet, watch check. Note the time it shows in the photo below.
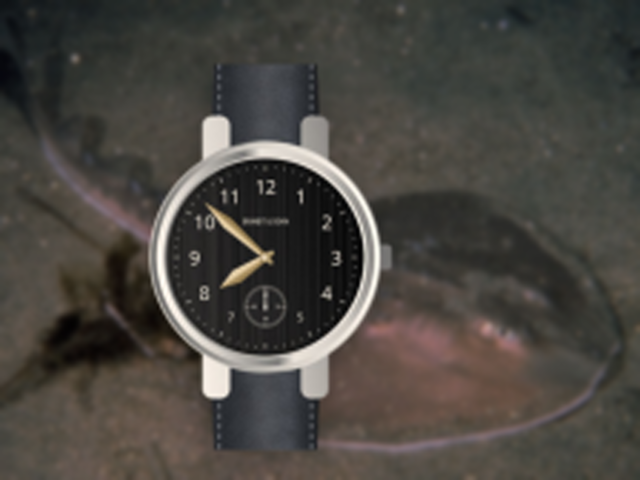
7:52
